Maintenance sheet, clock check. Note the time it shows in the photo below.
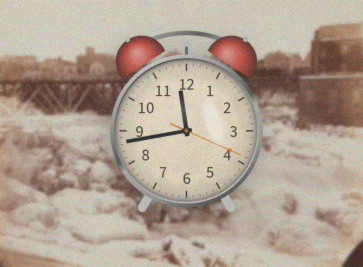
11:43:19
